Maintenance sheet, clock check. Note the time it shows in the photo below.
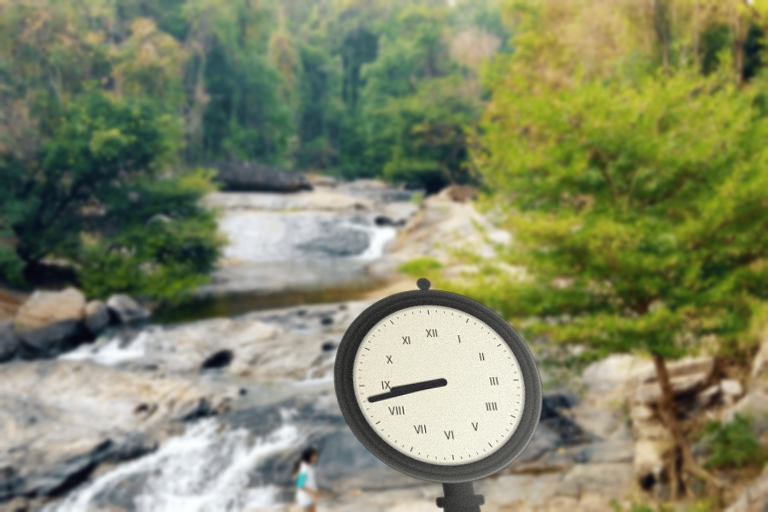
8:43
